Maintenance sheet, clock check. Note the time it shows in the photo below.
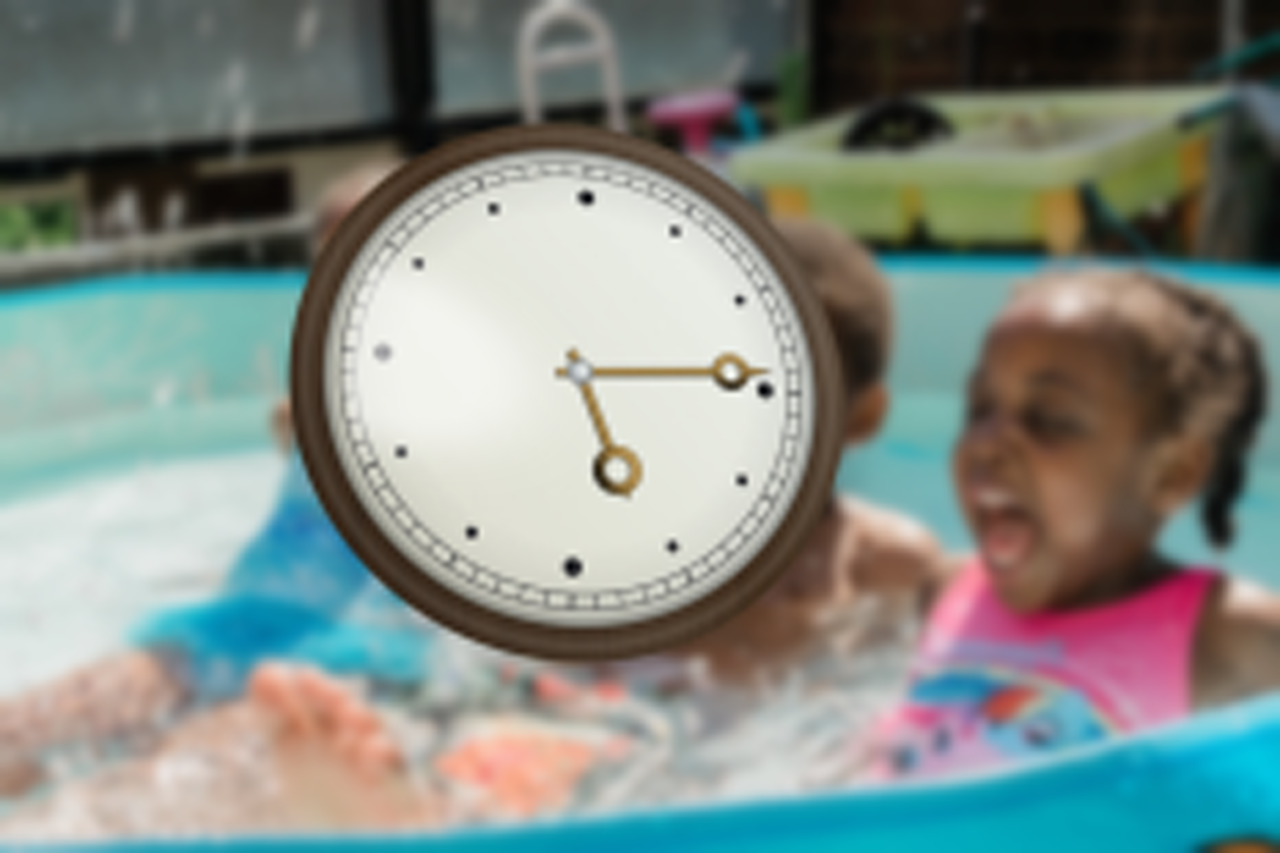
5:14
